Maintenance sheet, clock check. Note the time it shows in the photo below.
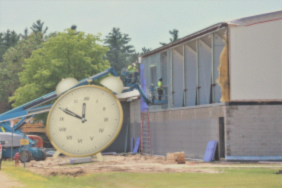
11:49
